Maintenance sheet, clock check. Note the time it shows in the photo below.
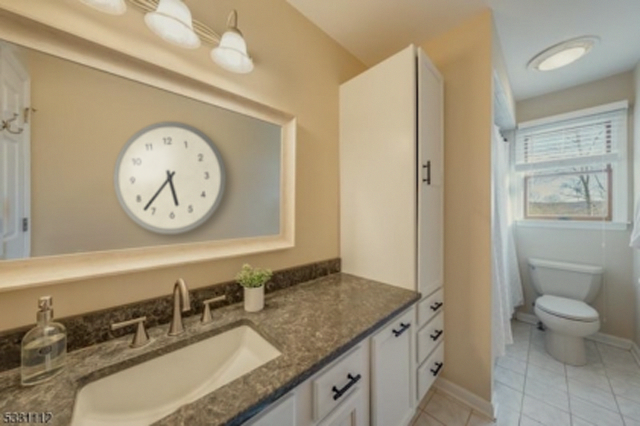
5:37
